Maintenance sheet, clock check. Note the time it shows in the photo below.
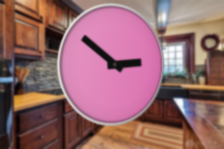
2:51
